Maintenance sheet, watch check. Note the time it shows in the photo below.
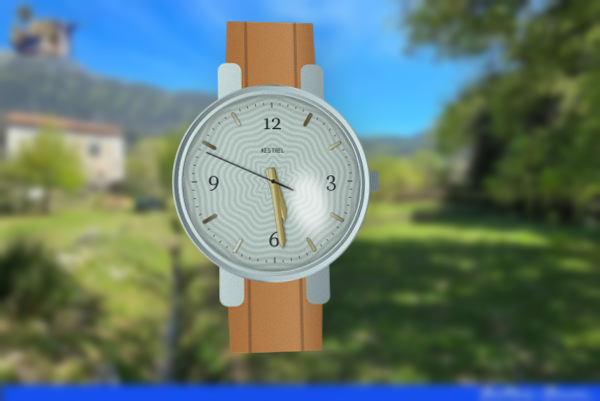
5:28:49
